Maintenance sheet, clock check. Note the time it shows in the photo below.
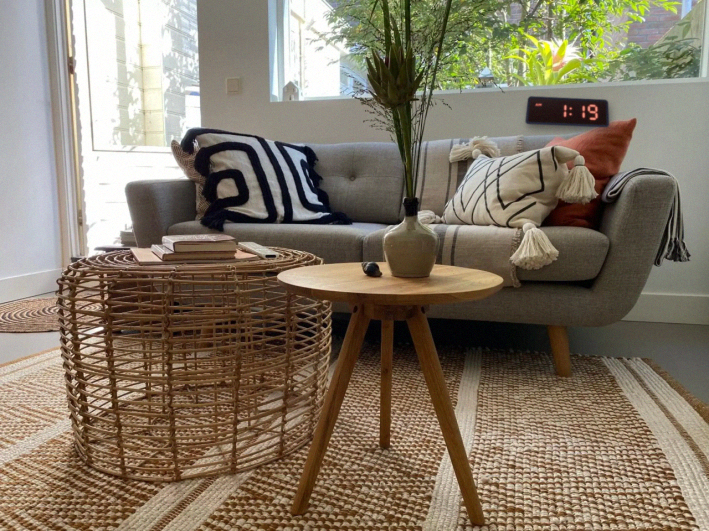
1:19
